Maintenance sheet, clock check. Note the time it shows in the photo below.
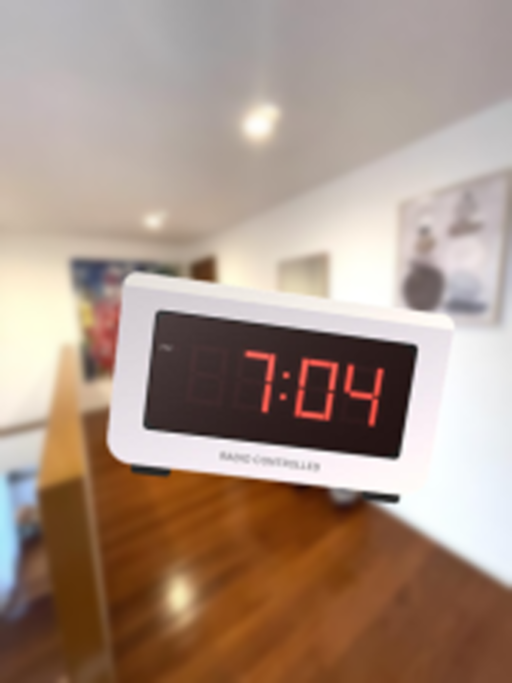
7:04
